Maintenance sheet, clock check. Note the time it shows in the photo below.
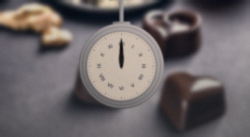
12:00
